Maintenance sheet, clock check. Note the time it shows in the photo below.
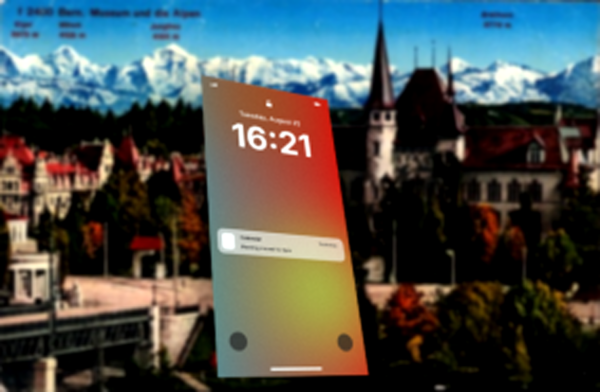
16:21
